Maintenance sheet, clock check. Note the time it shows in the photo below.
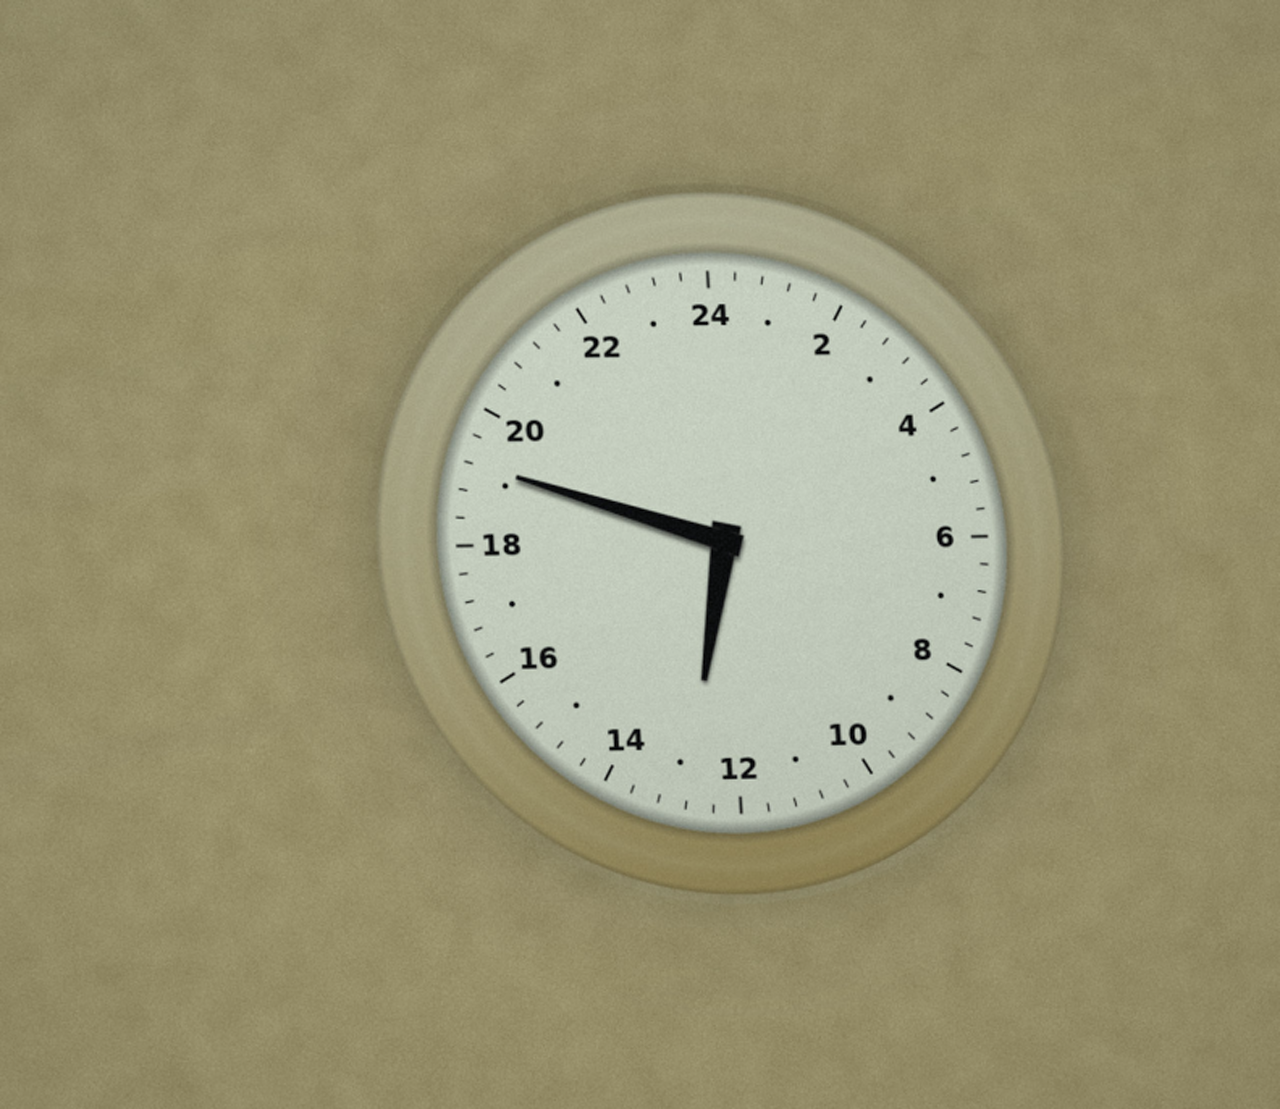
12:48
